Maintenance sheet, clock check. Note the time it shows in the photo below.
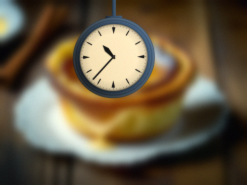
10:37
